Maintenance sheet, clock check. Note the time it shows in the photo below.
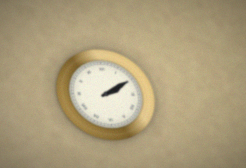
2:10
